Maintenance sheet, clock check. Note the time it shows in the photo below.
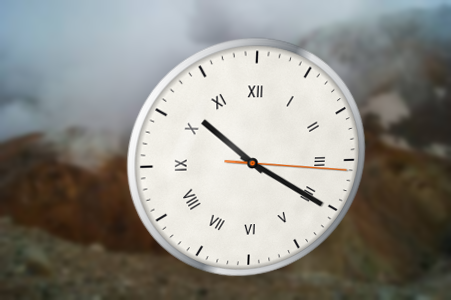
10:20:16
